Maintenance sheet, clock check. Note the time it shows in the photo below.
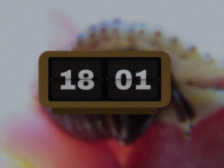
18:01
